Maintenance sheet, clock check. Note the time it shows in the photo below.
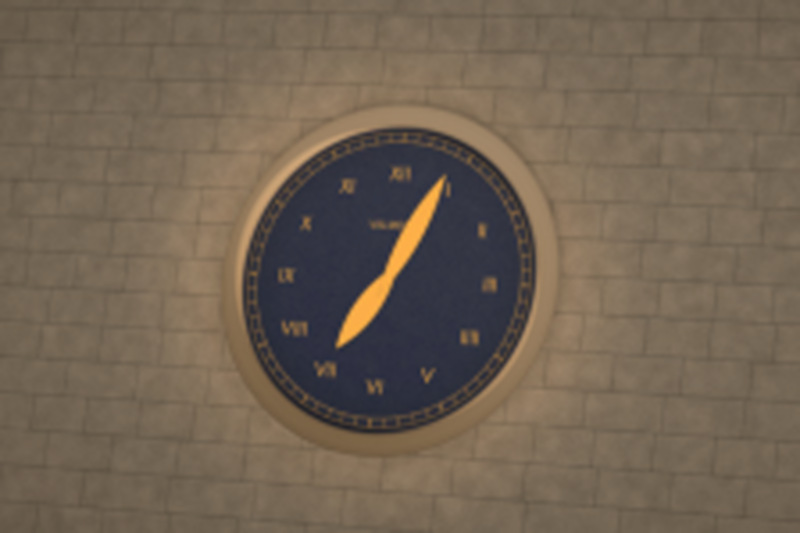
7:04
